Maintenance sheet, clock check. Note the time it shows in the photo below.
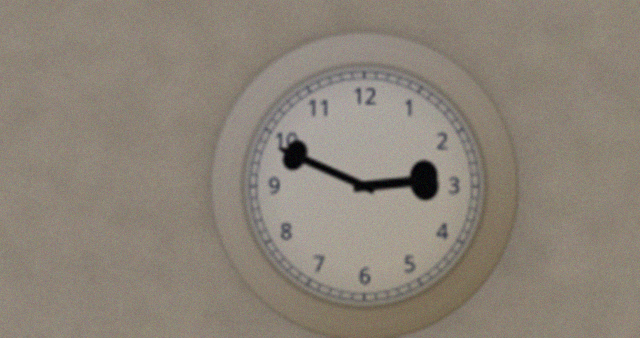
2:49
